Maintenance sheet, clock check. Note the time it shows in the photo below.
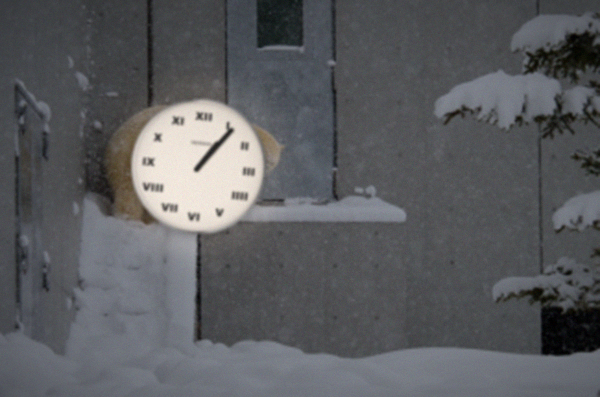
1:06
